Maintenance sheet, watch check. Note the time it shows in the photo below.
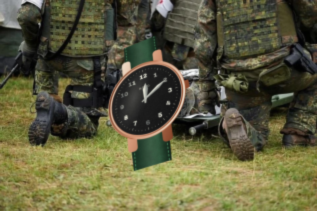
12:10
